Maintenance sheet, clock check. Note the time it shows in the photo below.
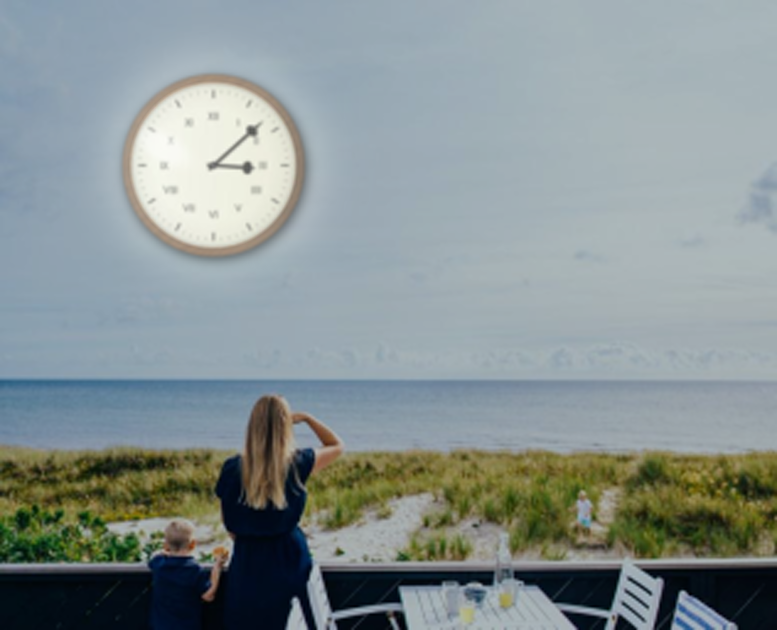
3:08
